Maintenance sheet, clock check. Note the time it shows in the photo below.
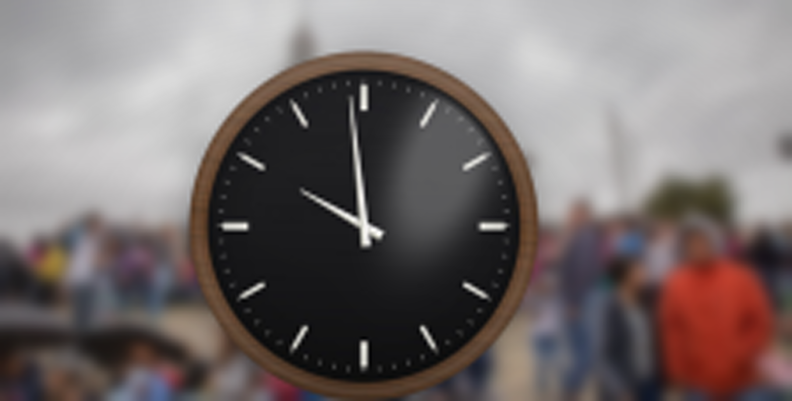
9:59
